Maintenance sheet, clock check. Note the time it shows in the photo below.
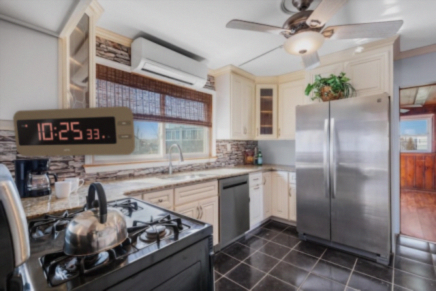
10:25:33
